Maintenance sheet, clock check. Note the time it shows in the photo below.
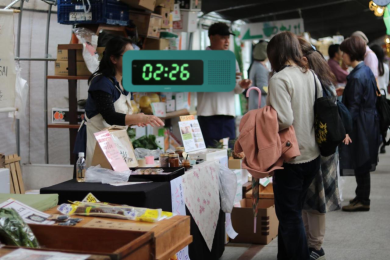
2:26
